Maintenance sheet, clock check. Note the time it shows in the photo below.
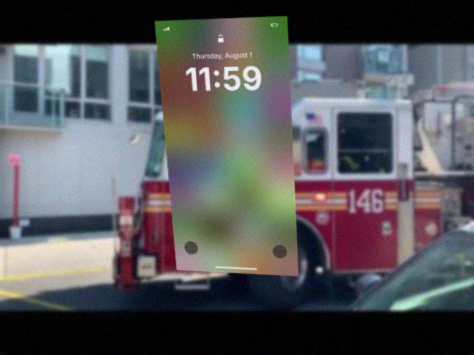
11:59
